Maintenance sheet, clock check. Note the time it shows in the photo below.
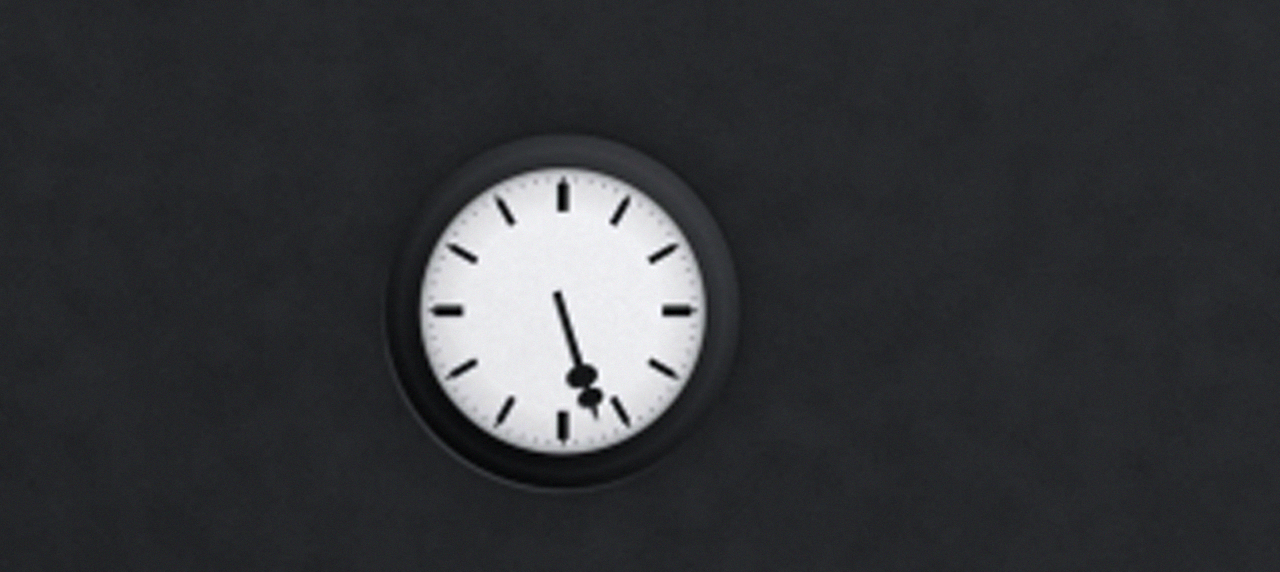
5:27
